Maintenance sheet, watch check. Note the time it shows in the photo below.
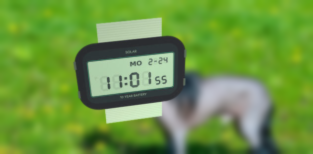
11:01:55
